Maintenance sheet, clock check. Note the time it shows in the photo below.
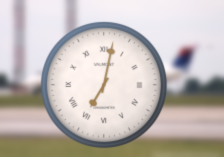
7:02
